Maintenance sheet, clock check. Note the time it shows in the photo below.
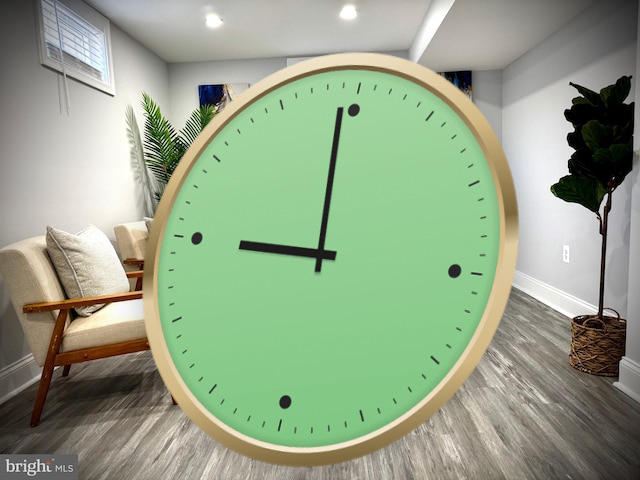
8:59
